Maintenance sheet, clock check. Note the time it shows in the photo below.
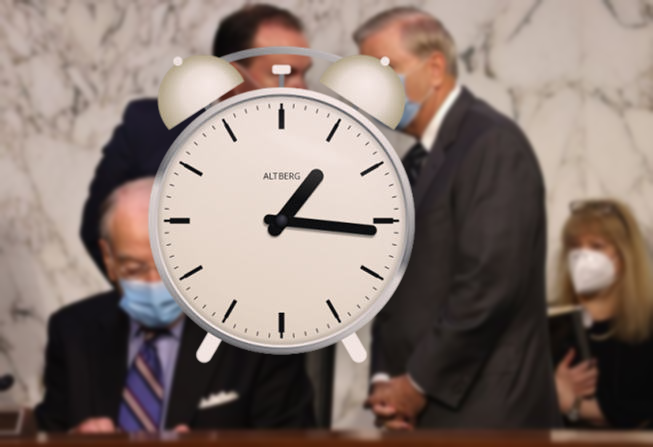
1:16
